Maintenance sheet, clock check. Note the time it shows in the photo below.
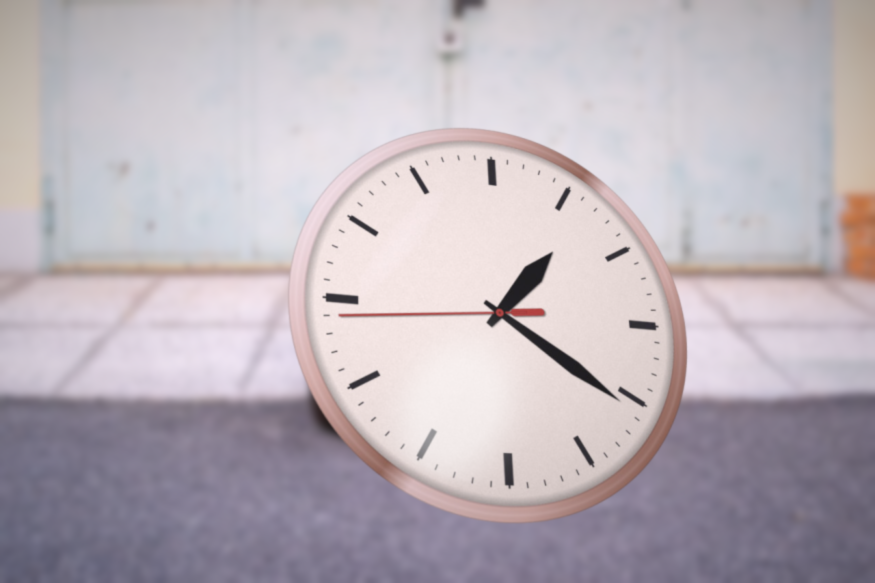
1:20:44
